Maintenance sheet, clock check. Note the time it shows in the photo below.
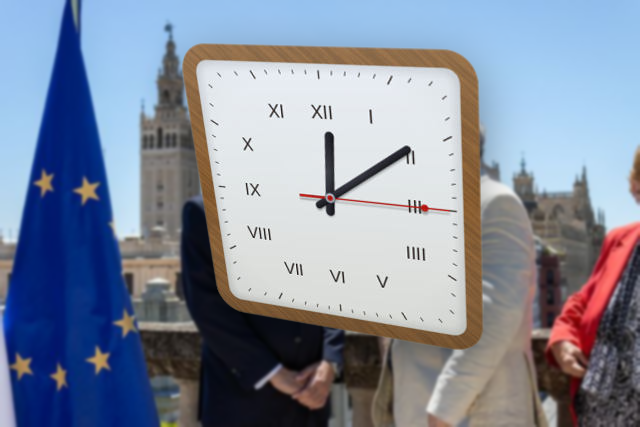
12:09:15
